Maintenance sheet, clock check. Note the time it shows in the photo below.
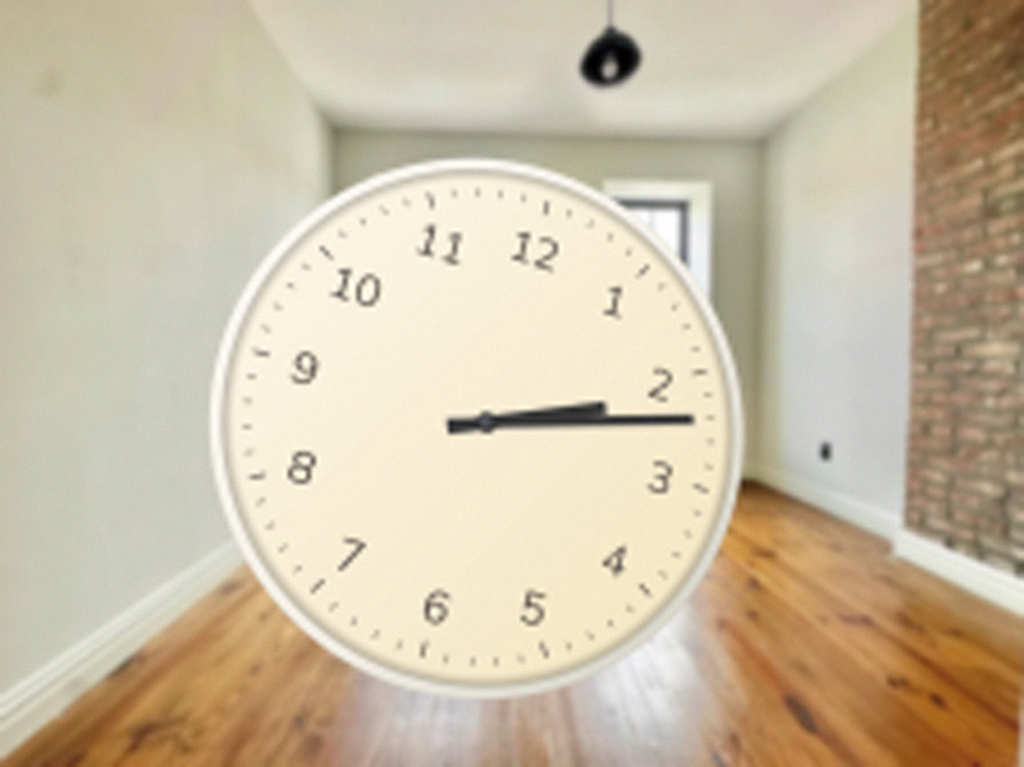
2:12
